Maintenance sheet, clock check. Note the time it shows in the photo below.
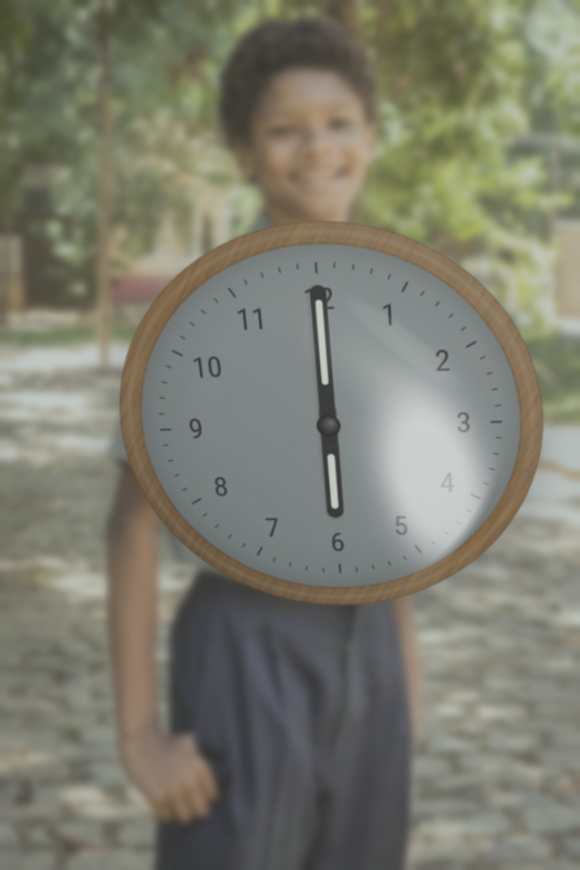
6:00
